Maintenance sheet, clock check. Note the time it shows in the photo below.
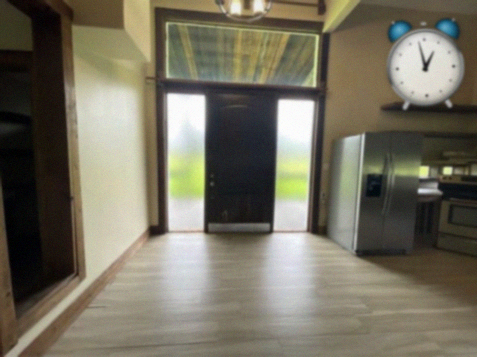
12:58
